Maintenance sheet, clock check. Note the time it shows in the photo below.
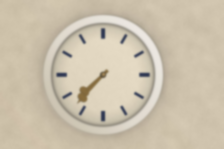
7:37
